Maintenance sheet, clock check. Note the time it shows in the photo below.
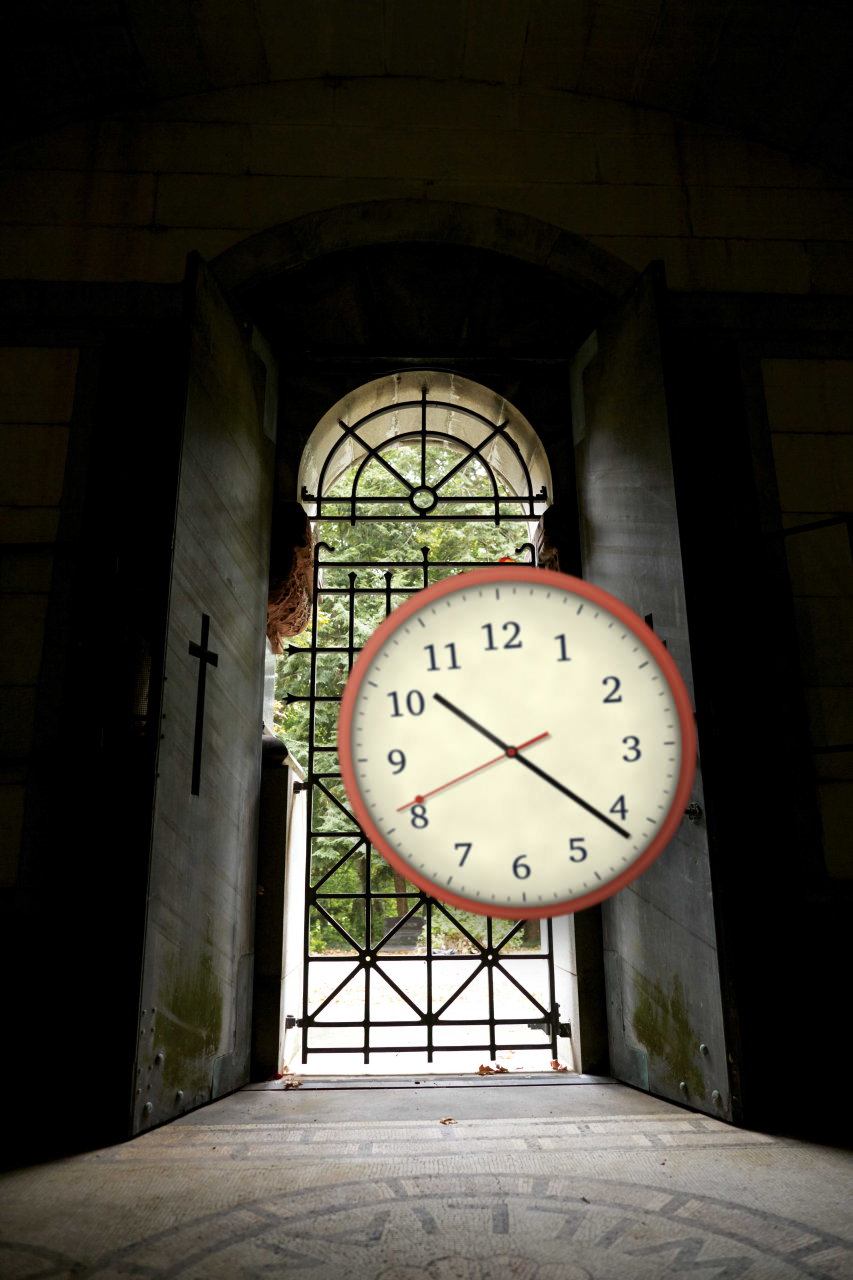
10:21:41
